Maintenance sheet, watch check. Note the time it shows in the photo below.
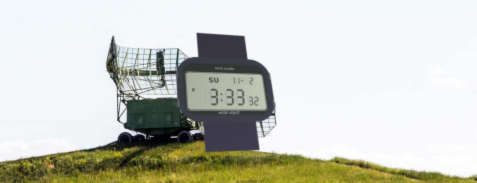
3:33:32
